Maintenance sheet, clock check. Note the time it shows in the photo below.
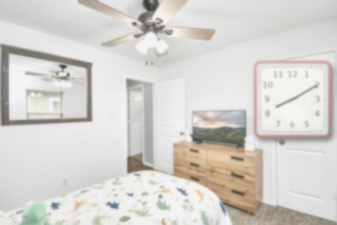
8:10
